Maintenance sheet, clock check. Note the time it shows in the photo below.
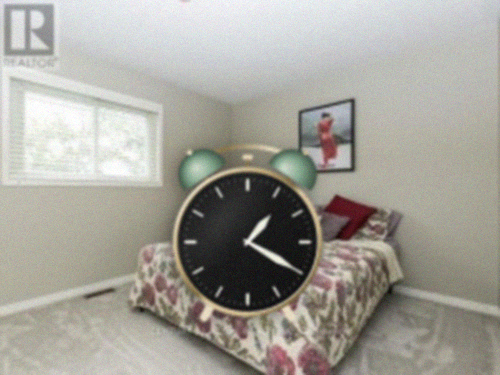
1:20
